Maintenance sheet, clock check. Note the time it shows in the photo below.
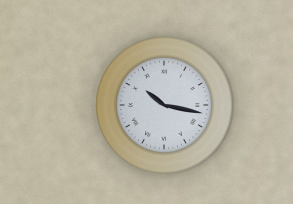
10:17
